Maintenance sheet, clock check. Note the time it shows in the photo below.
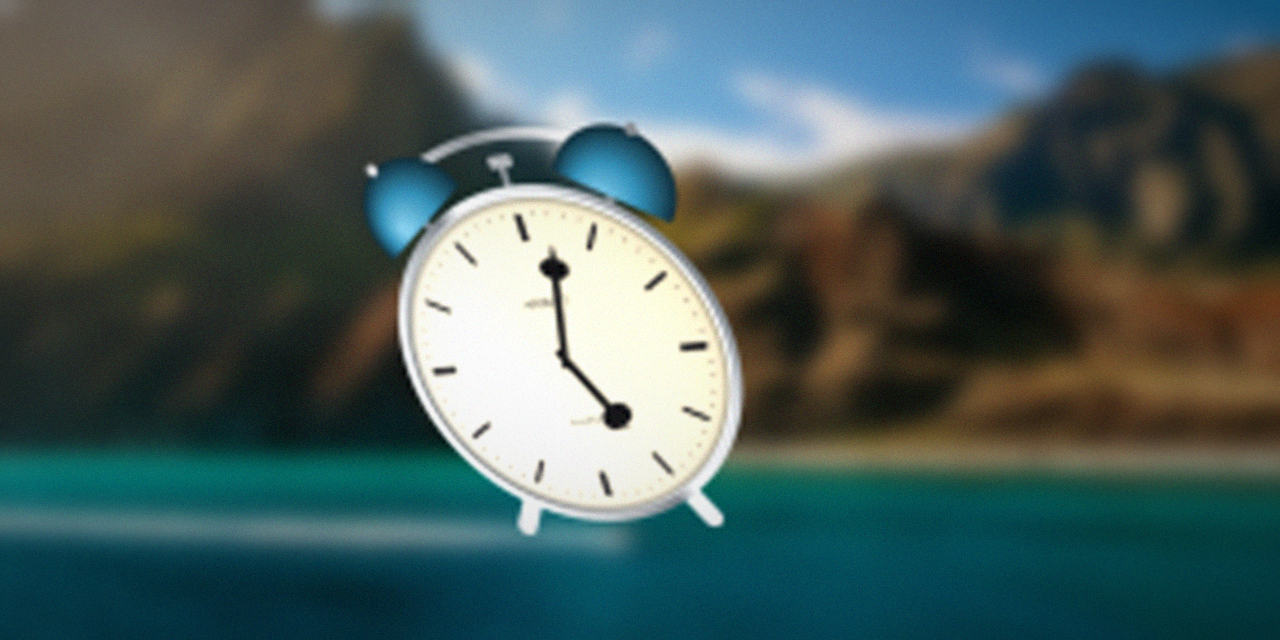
5:02
